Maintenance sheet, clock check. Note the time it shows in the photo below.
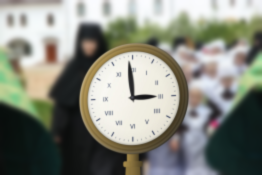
2:59
